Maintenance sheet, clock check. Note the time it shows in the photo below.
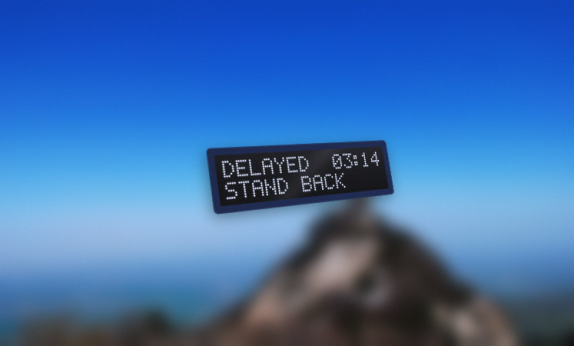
3:14
